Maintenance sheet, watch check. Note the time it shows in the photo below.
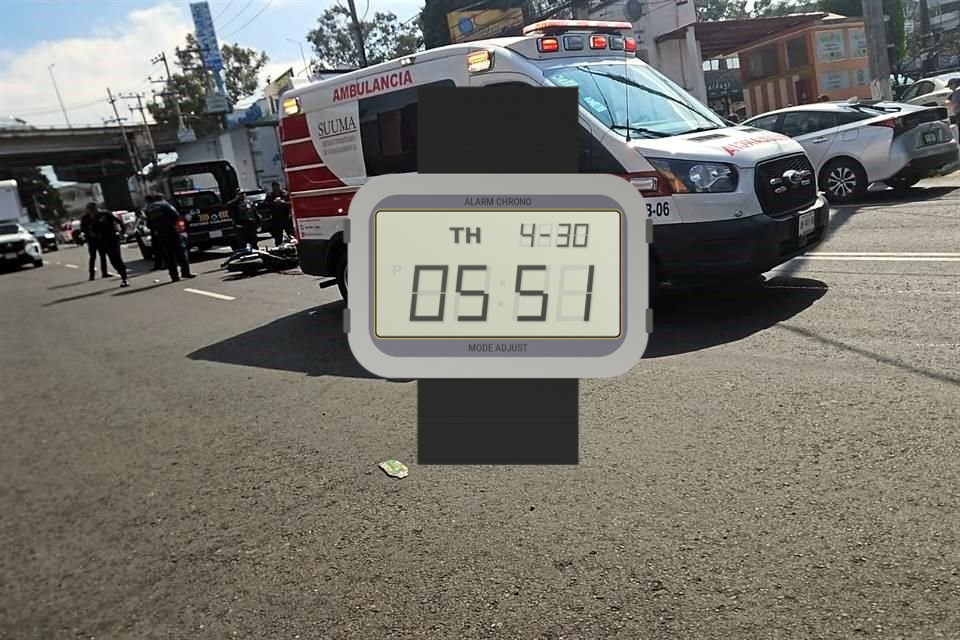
5:51
